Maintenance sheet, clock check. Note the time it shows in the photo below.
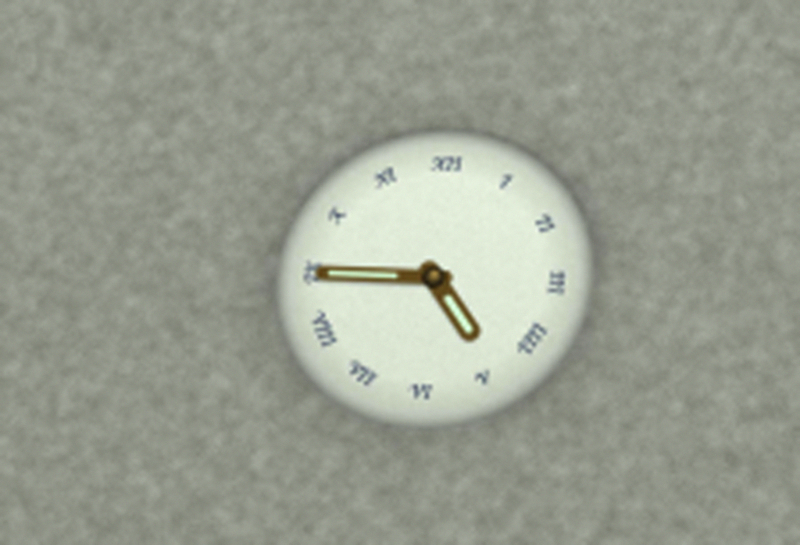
4:45
